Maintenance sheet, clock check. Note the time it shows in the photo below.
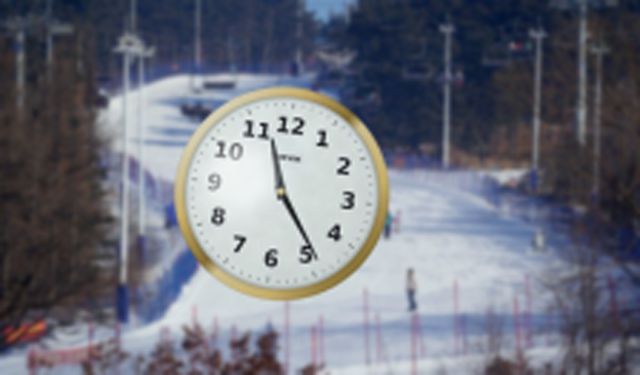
11:24
